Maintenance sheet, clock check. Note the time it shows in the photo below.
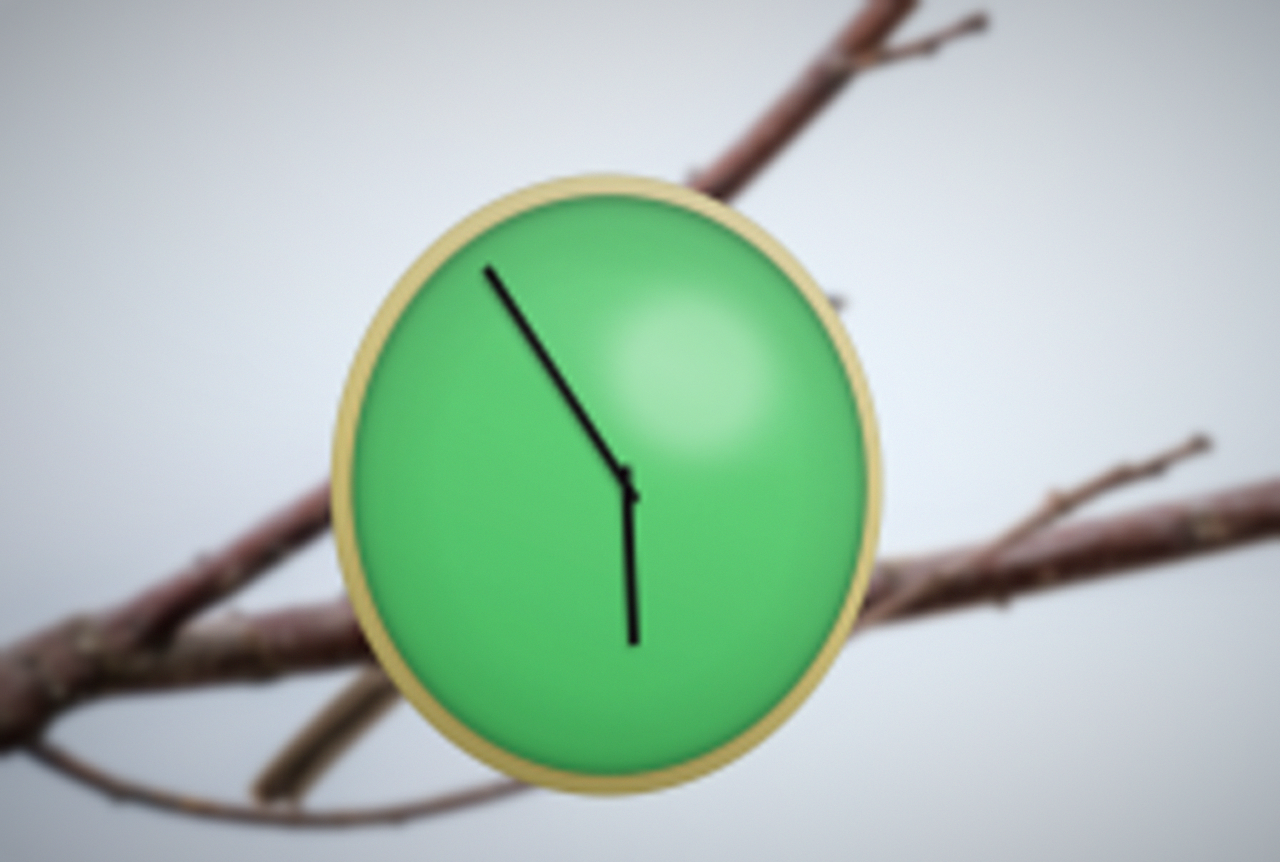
5:54
